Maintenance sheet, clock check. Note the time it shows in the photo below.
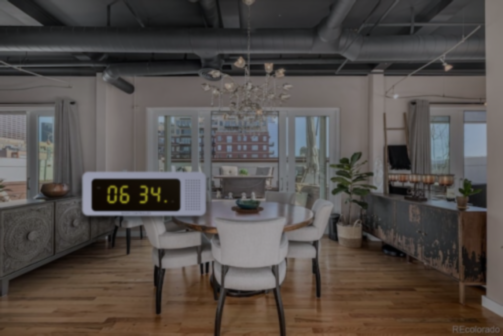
6:34
